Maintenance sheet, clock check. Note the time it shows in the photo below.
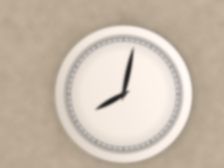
8:02
